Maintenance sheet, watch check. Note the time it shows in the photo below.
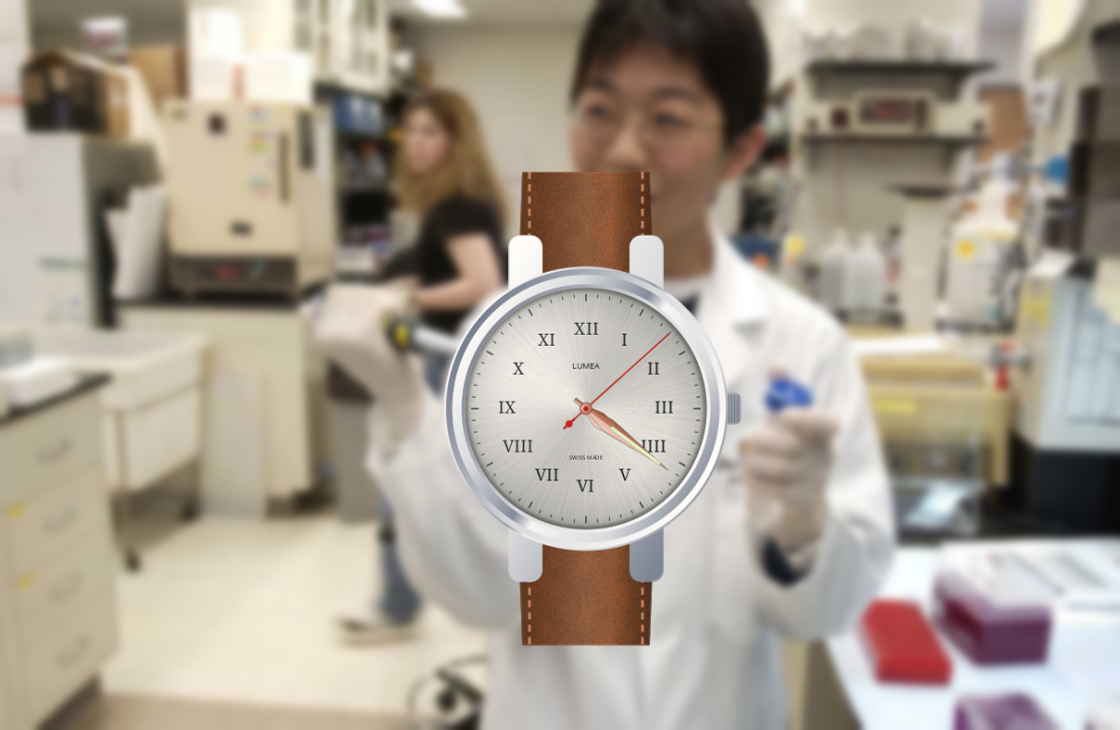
4:21:08
